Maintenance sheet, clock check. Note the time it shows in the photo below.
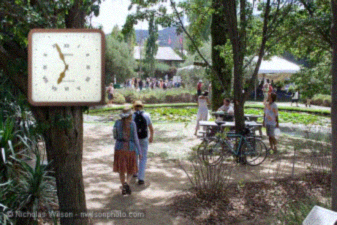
6:56
